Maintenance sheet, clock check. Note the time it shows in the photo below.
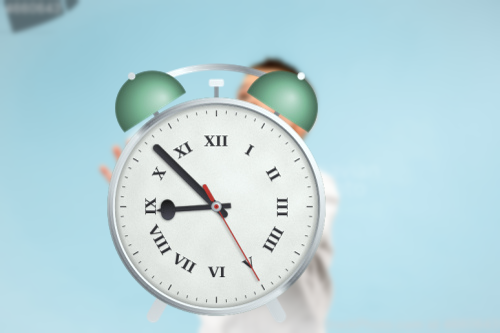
8:52:25
